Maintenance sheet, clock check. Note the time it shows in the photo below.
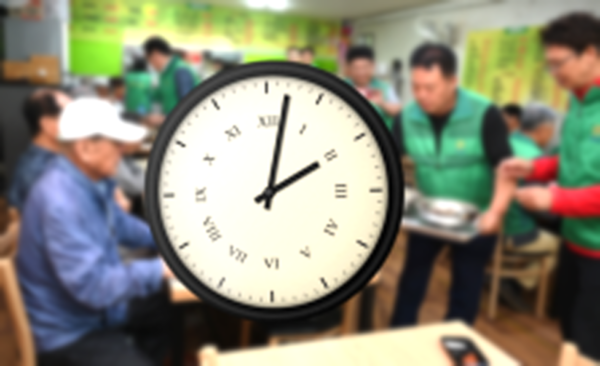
2:02
